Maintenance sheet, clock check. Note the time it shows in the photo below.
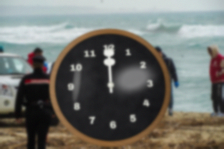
12:00
